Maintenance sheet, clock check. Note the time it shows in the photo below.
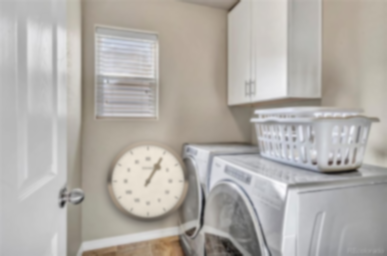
1:05
